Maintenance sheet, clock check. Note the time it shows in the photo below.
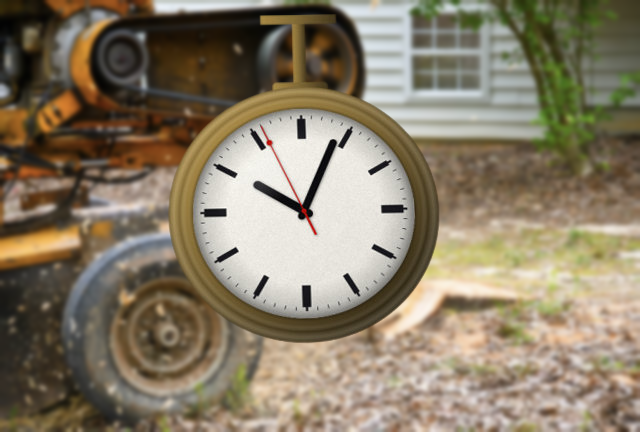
10:03:56
